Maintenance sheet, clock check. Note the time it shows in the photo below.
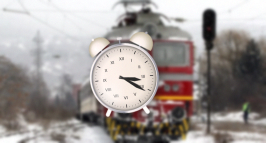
3:21
